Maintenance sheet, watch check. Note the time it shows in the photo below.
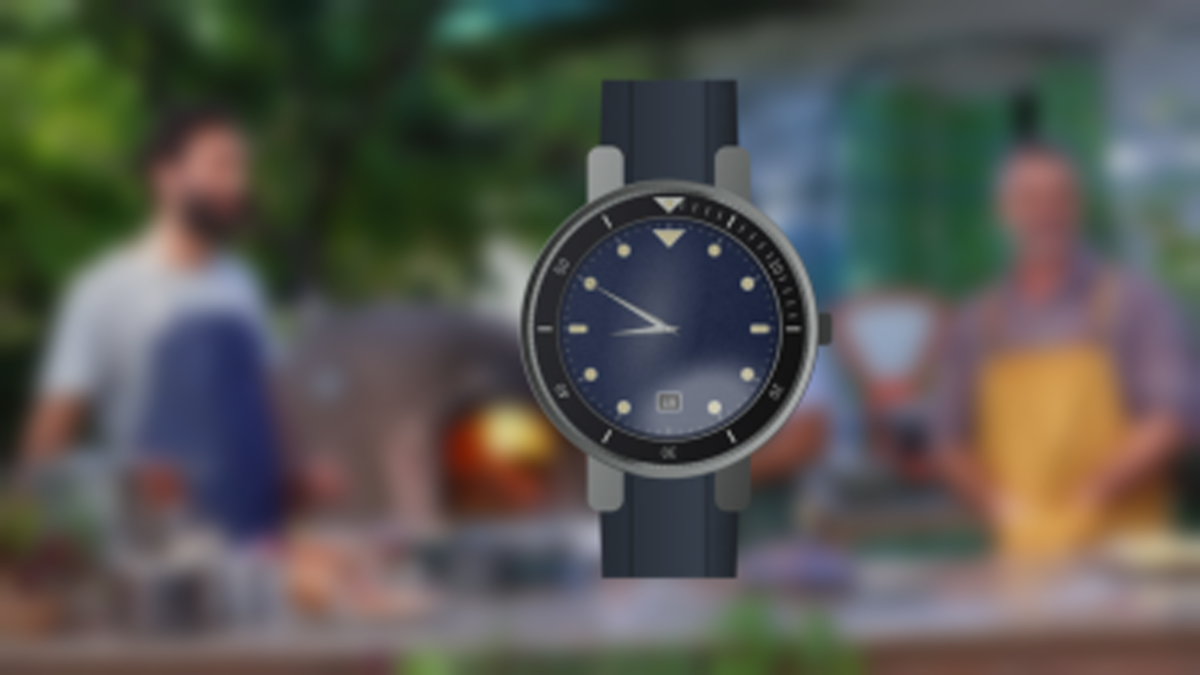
8:50
